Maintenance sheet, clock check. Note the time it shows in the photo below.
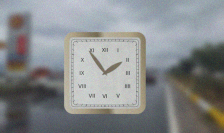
1:54
